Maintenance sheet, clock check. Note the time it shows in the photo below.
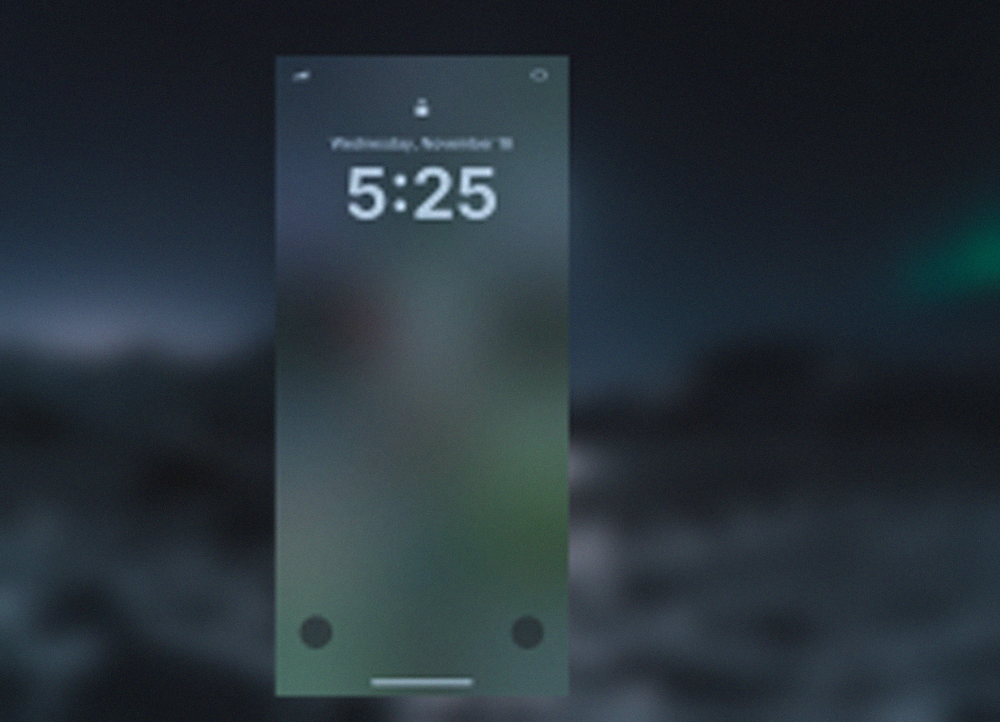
5:25
